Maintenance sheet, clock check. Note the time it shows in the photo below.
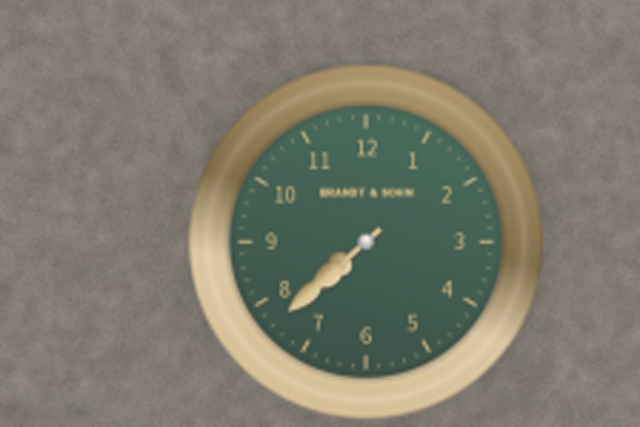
7:38
